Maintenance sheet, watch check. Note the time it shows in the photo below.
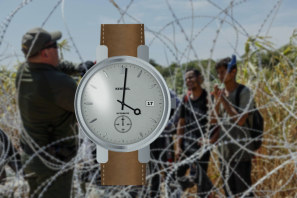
4:01
